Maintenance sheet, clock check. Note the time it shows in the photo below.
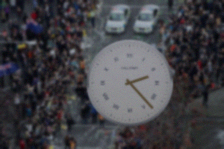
2:23
